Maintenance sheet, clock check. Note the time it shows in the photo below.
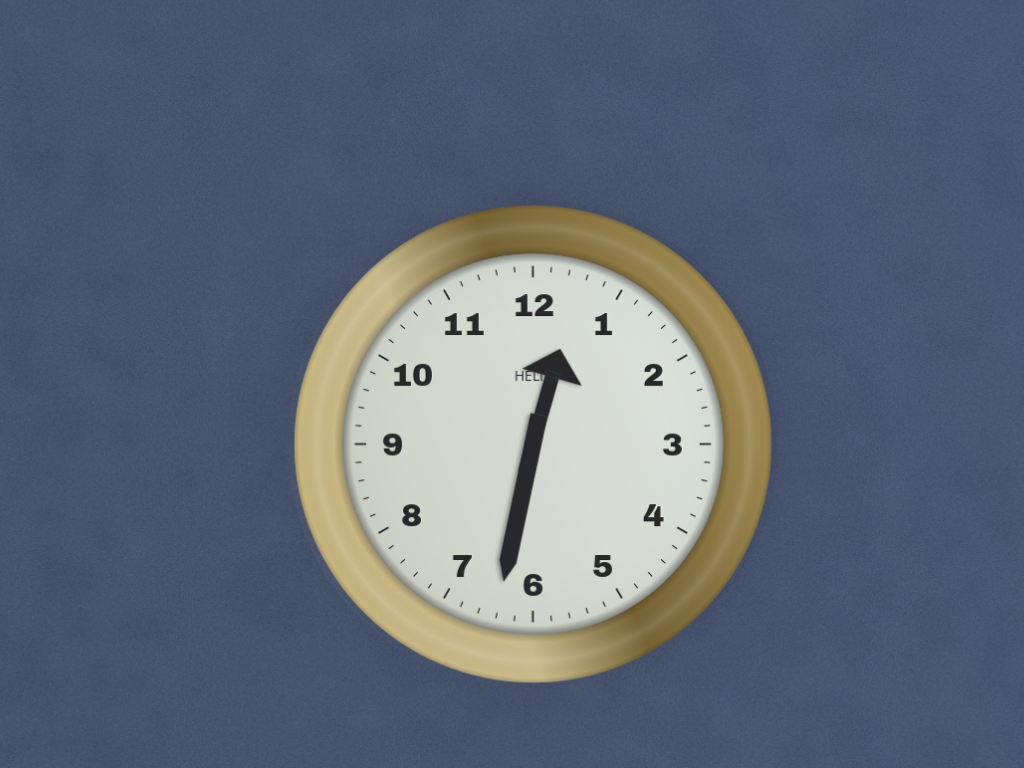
12:32
